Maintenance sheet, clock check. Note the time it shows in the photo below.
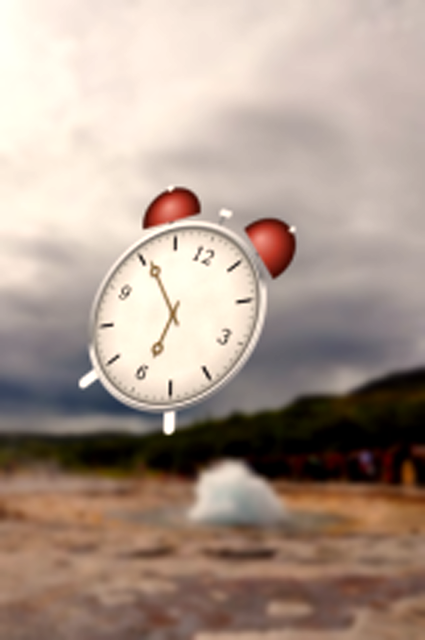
5:51
